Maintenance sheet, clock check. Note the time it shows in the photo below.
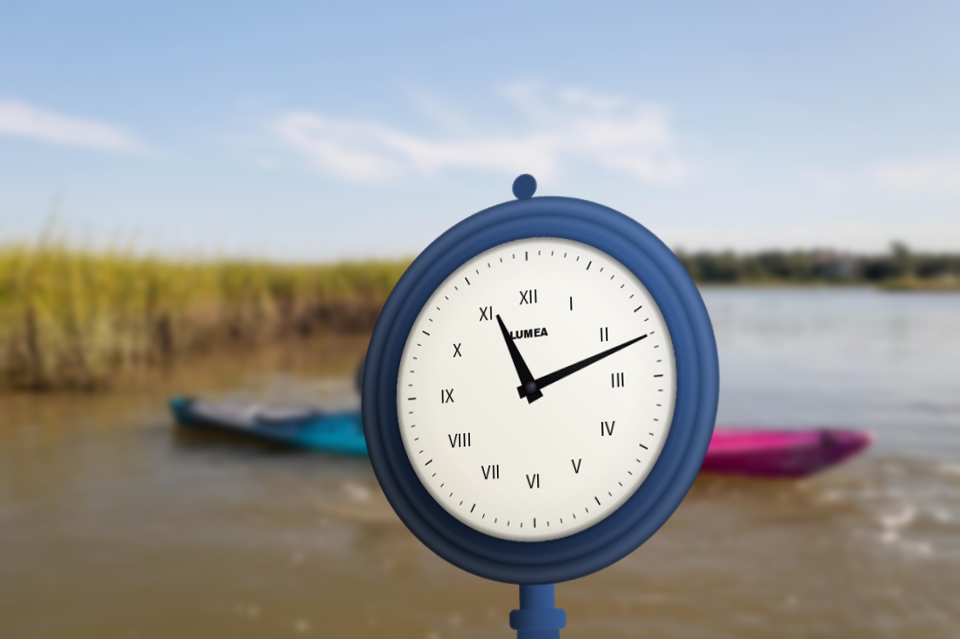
11:12
